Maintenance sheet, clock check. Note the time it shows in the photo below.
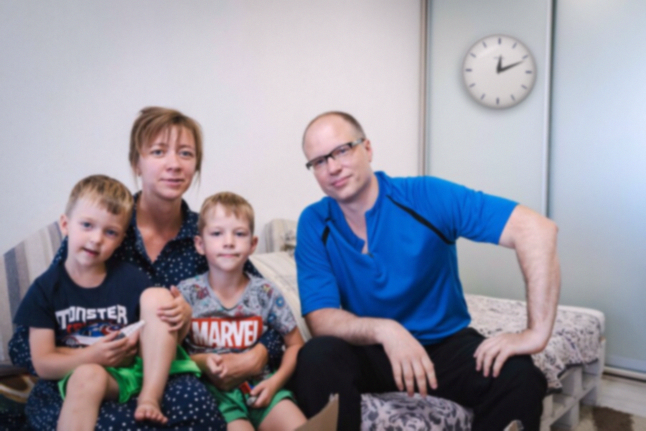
12:11
